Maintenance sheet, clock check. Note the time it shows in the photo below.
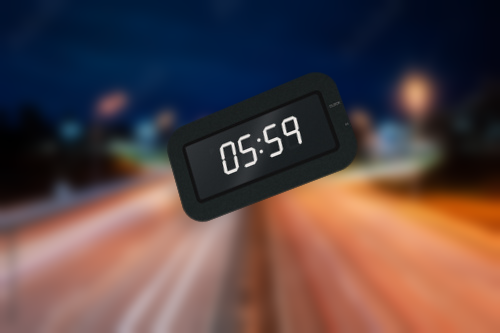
5:59
